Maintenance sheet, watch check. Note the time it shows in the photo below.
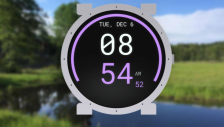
8:54:52
